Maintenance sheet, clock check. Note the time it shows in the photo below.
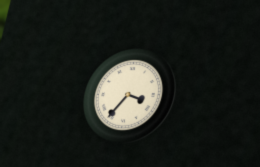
3:36
